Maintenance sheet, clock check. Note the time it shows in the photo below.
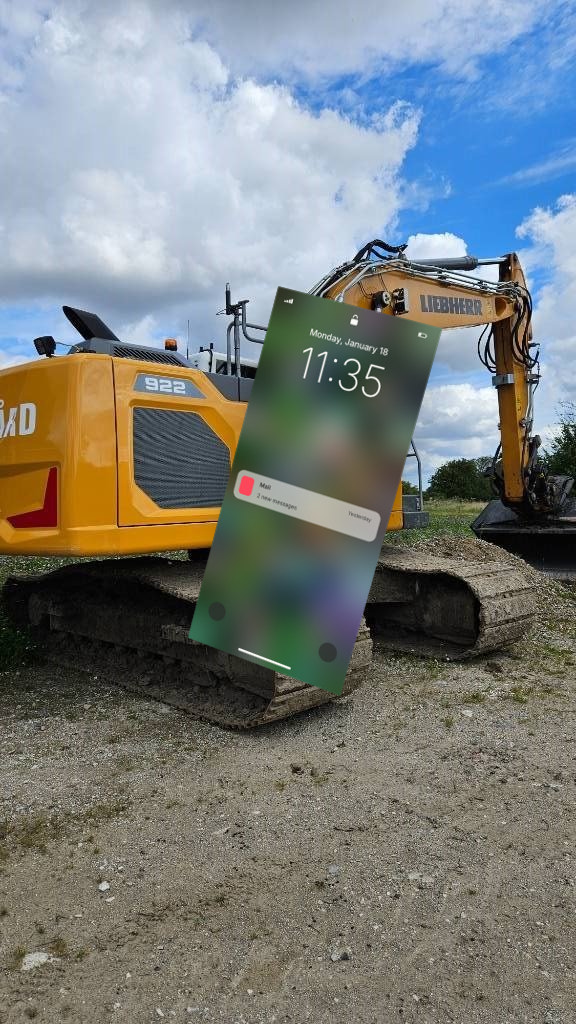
11:35
